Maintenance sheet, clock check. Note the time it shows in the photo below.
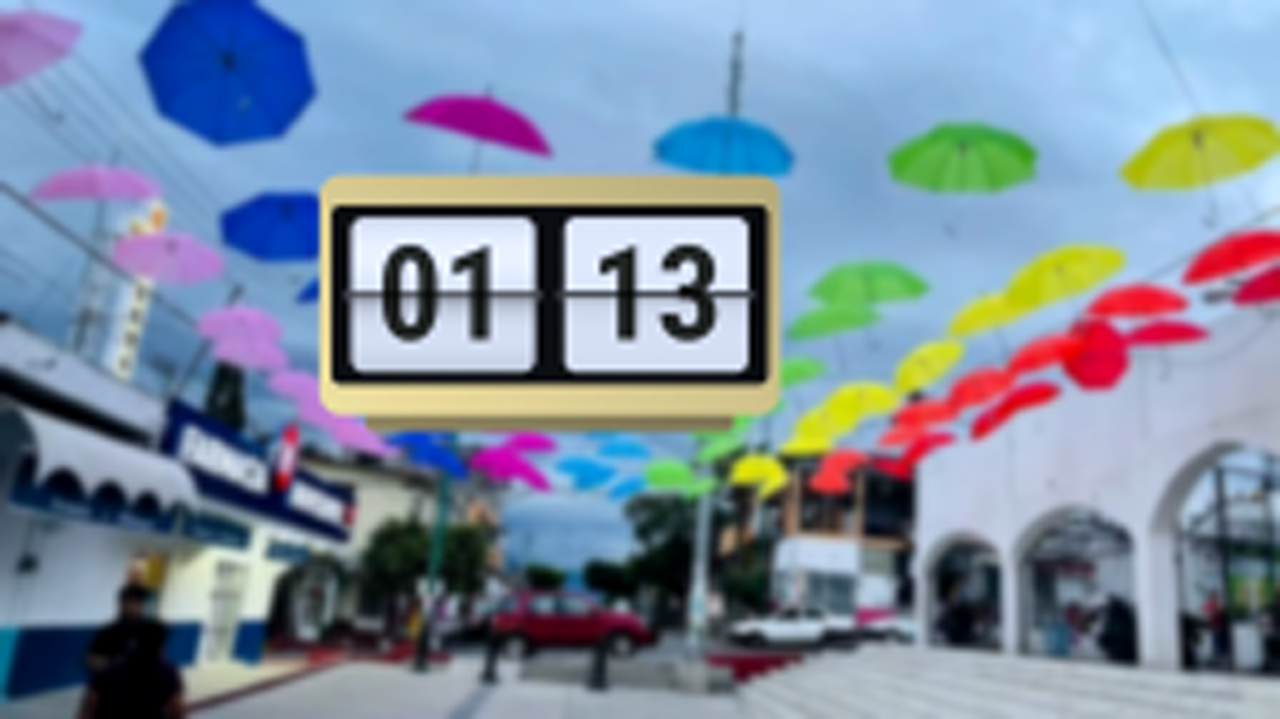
1:13
